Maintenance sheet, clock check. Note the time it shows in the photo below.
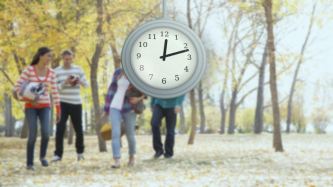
12:12
